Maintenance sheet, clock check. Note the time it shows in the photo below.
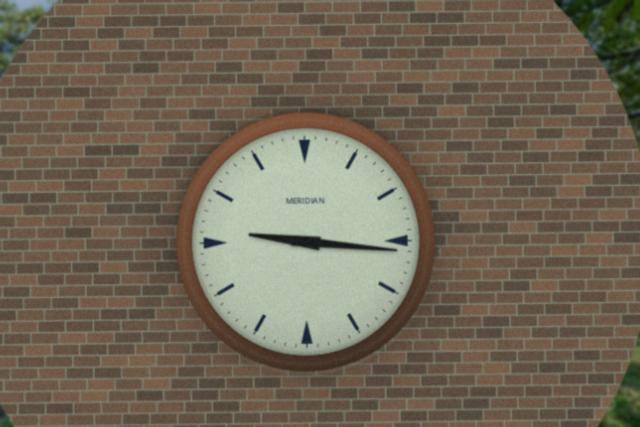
9:16
